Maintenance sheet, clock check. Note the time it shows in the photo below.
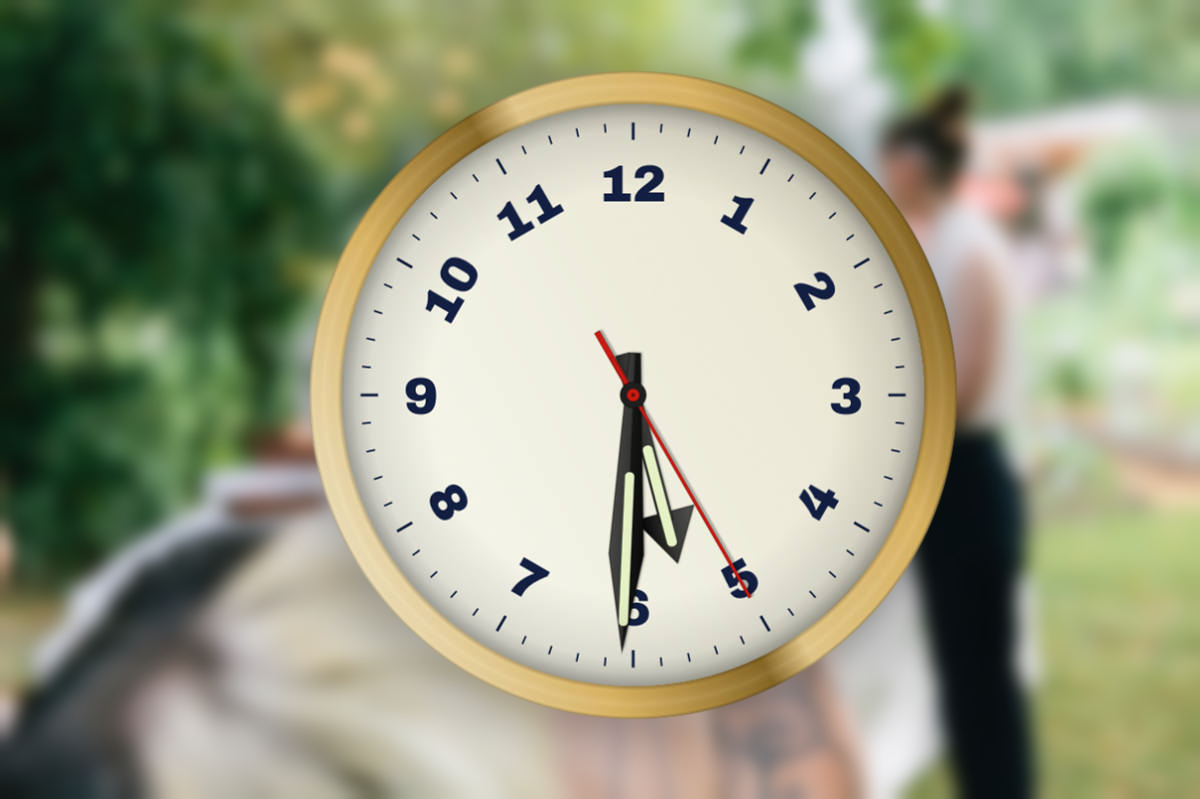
5:30:25
